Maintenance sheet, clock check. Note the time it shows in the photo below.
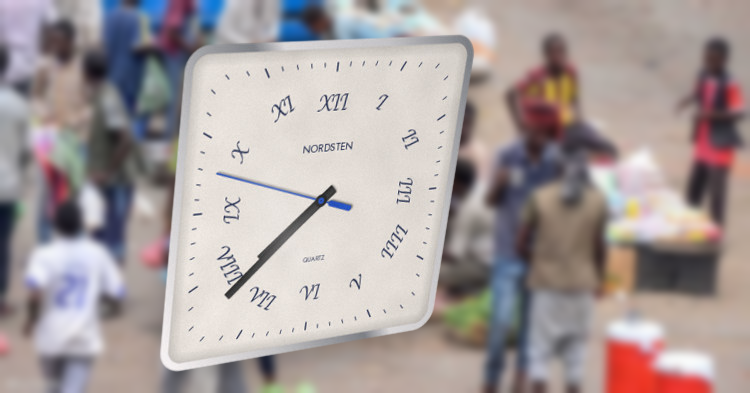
7:37:48
